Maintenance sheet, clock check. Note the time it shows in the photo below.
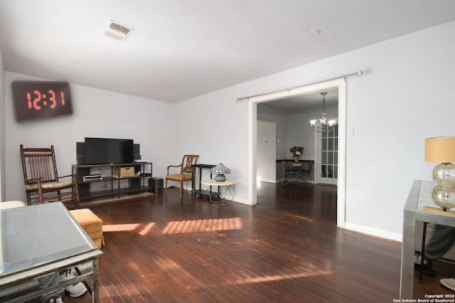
12:31
